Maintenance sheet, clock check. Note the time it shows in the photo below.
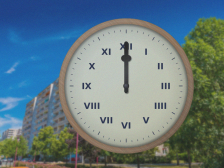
12:00
